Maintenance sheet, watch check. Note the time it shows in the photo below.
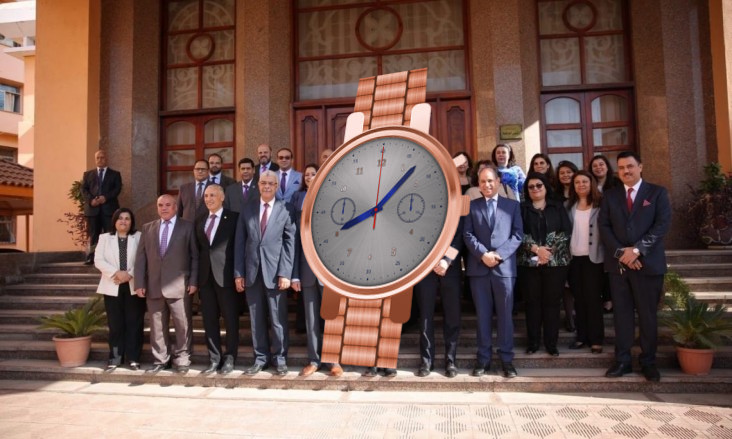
8:07
